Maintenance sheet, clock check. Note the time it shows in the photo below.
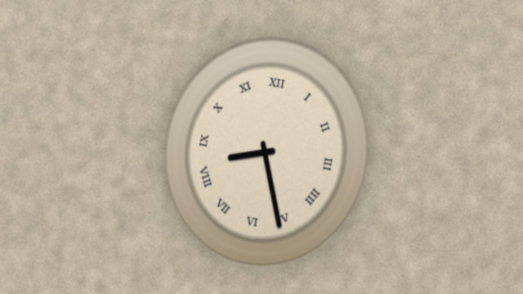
8:26
